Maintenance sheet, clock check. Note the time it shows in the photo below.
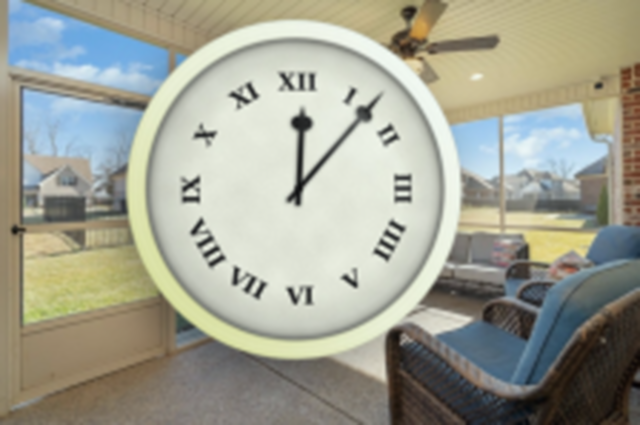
12:07
